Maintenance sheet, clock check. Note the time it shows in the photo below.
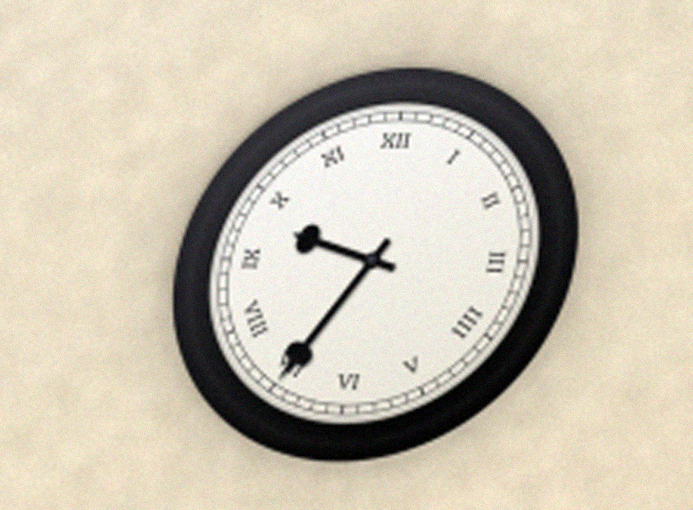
9:35
